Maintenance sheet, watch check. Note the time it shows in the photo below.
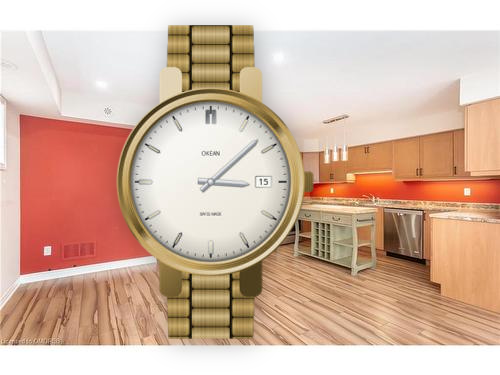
3:08
